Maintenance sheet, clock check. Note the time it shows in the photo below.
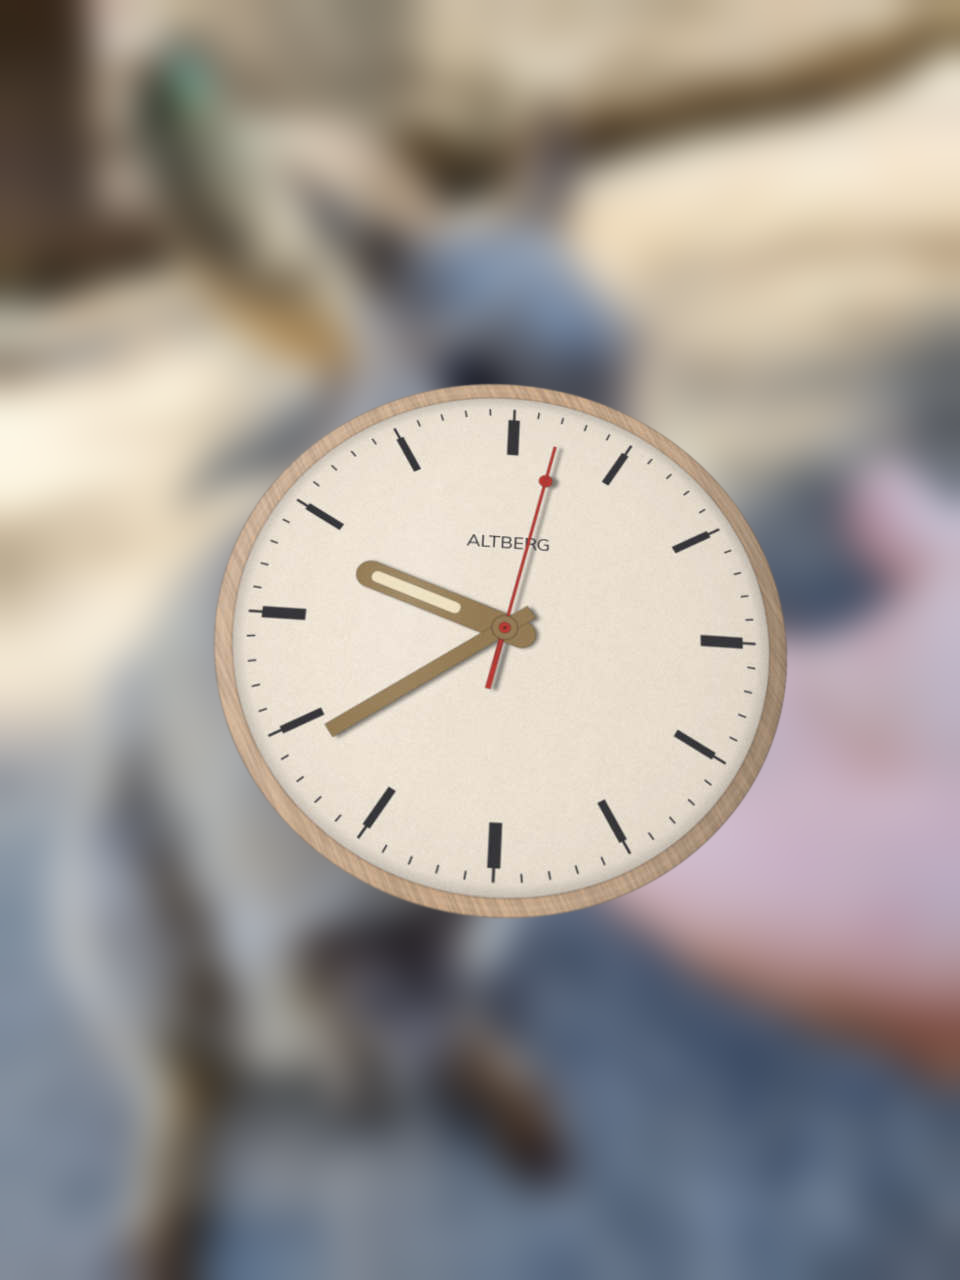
9:39:02
